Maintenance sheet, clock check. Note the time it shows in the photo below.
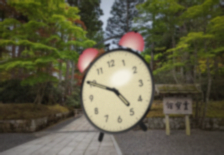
4:50
